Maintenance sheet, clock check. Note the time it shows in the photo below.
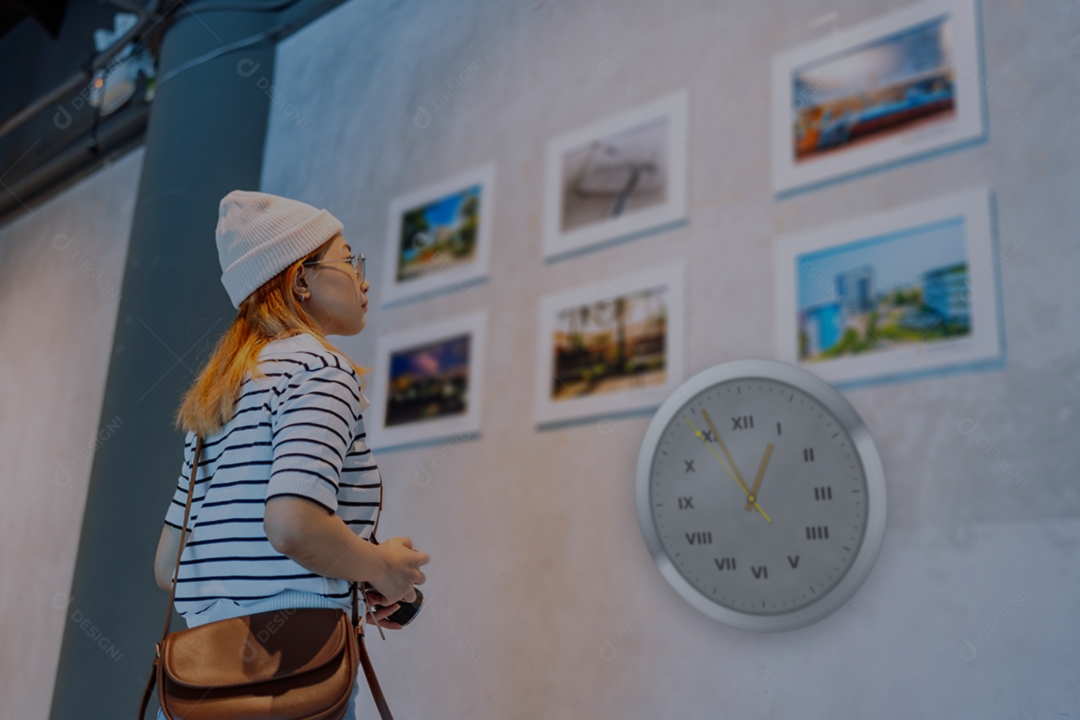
12:55:54
